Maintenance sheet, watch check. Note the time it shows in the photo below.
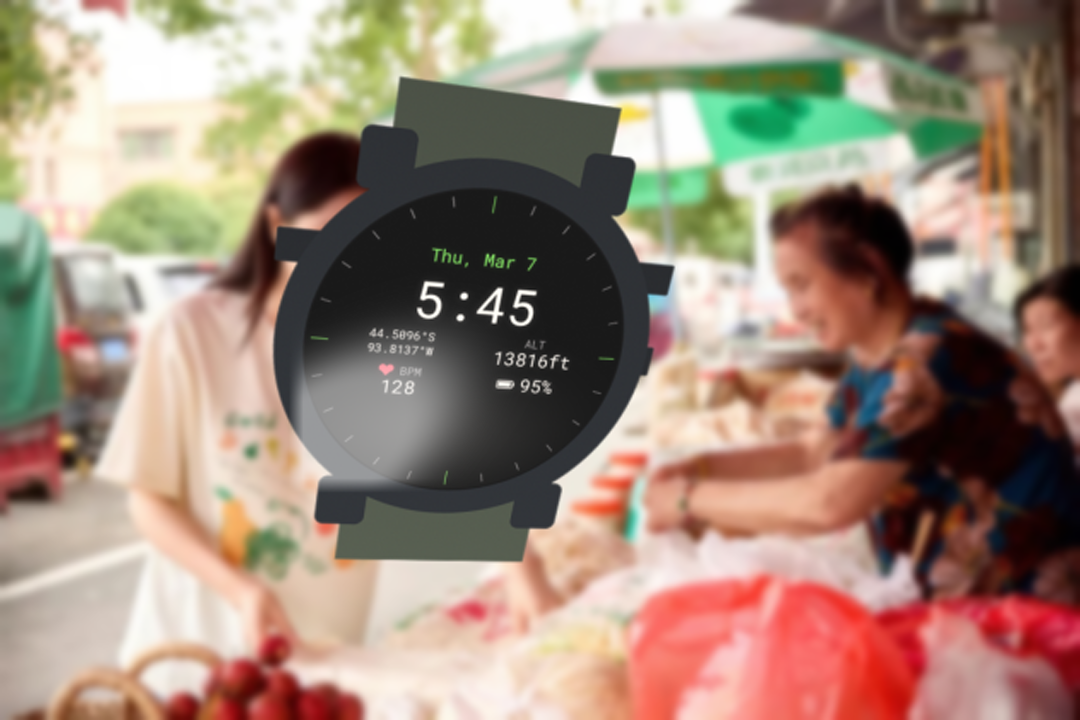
5:45
